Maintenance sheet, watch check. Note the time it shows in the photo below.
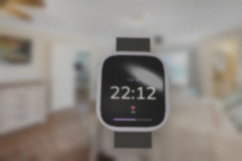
22:12
